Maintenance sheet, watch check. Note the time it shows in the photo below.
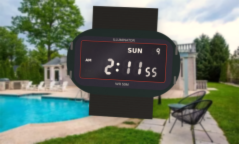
2:11:55
